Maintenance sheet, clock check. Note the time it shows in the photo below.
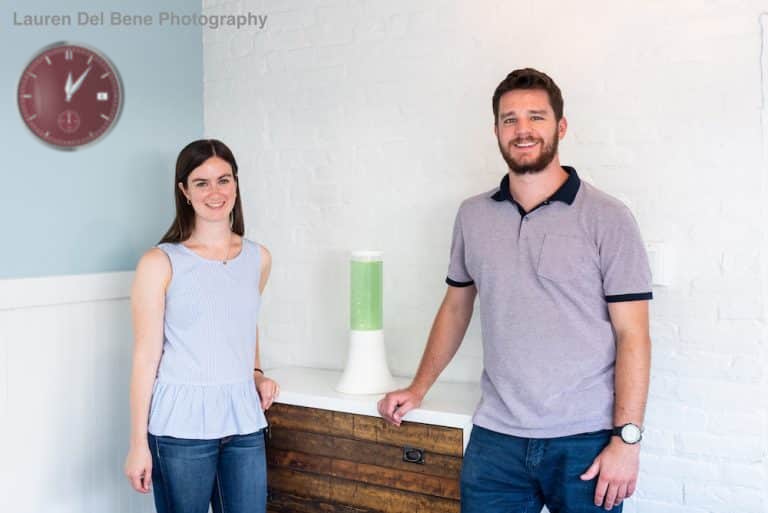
12:06
